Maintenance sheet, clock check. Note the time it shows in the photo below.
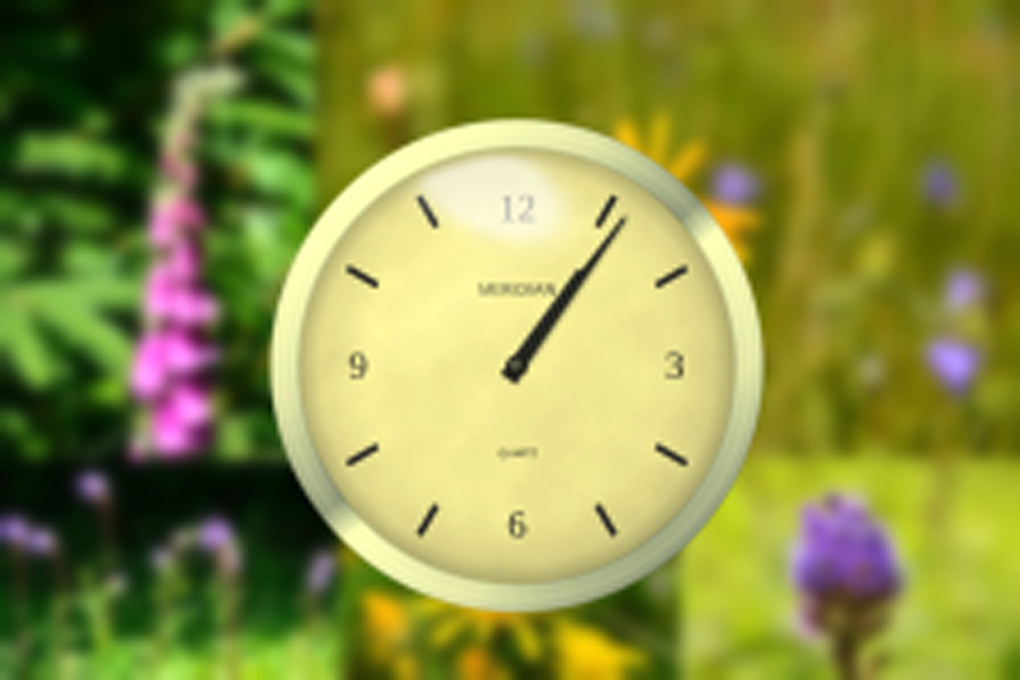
1:06
